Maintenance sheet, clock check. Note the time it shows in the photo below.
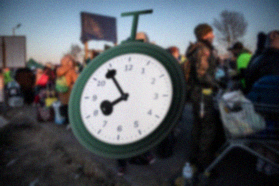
7:54
